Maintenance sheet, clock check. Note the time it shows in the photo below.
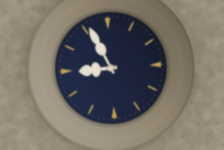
8:56
